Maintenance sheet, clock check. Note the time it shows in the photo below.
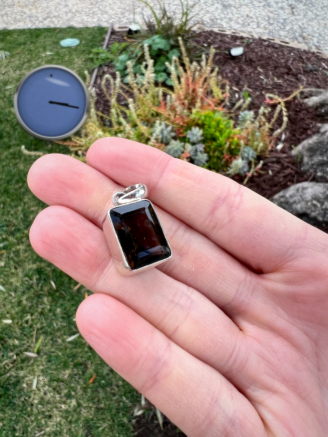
3:17
